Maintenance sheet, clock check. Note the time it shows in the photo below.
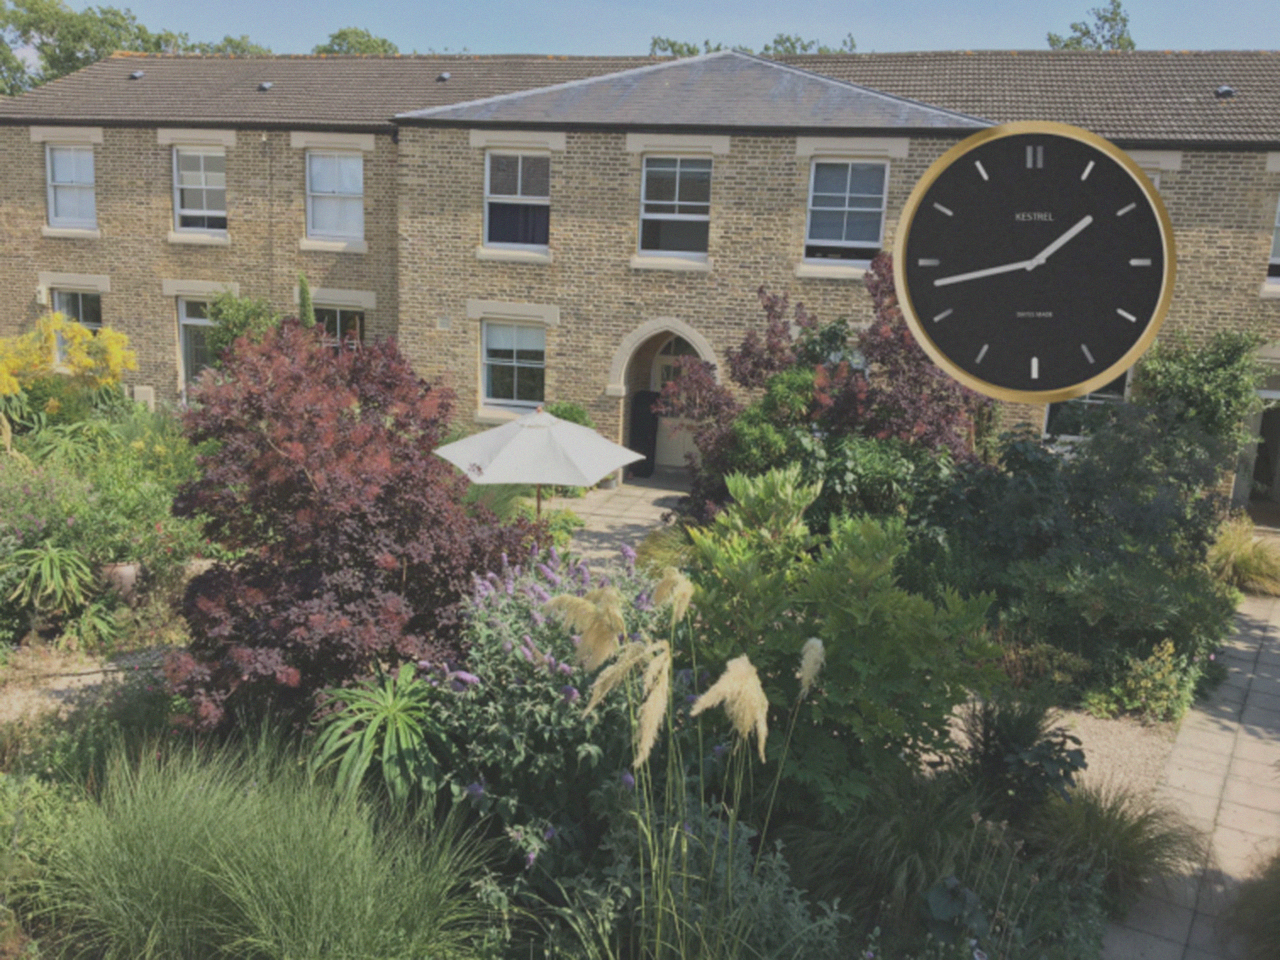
1:43
